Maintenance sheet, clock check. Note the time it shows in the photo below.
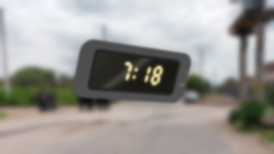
7:18
